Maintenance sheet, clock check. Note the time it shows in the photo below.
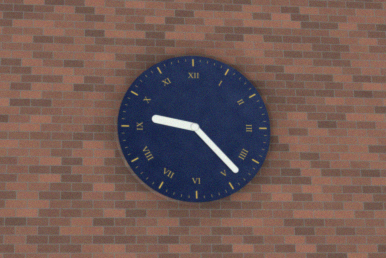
9:23
